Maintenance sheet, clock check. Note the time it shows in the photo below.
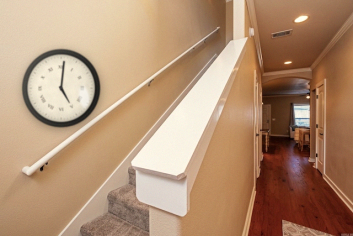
5:01
